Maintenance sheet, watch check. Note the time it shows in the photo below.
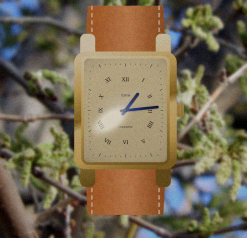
1:14
